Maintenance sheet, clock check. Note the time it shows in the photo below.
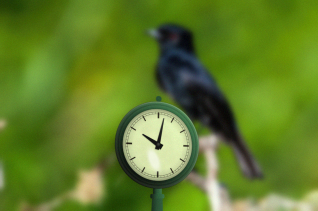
10:02
